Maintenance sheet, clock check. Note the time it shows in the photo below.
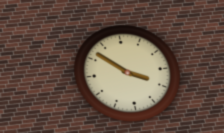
3:52
